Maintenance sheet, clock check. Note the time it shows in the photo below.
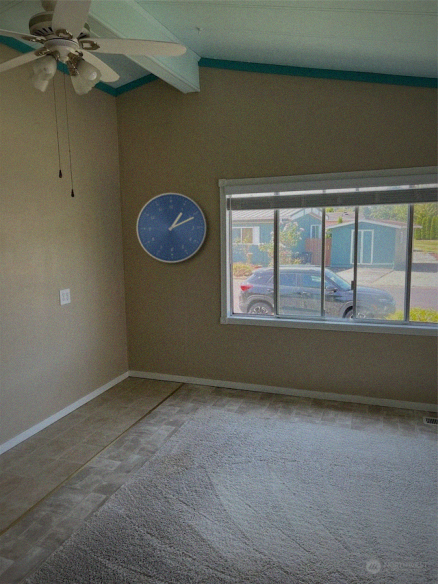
1:11
